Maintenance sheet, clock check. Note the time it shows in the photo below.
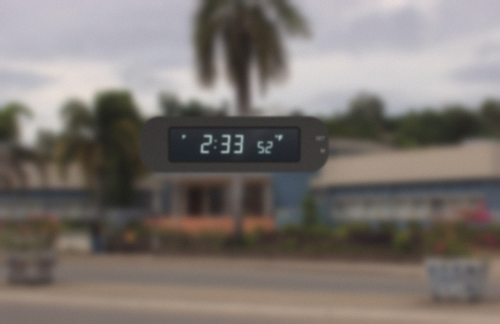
2:33
